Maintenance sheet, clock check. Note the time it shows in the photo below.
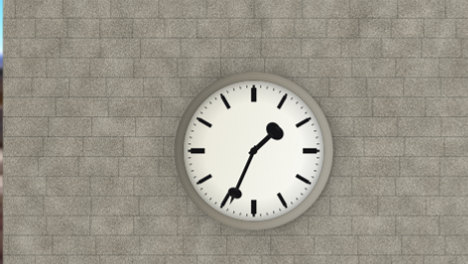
1:34
